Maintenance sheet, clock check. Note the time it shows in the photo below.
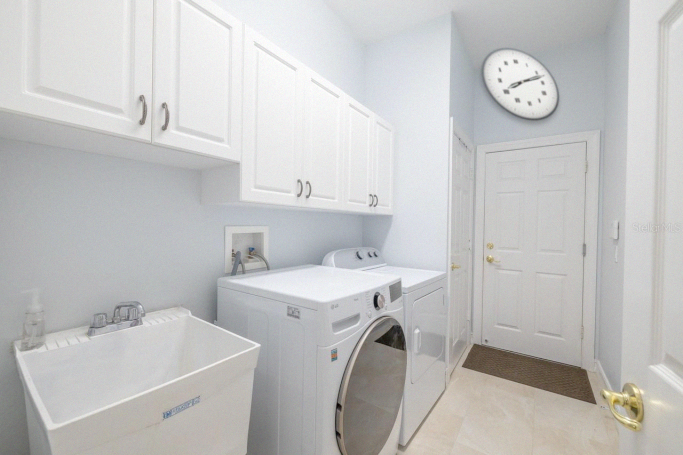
8:12
